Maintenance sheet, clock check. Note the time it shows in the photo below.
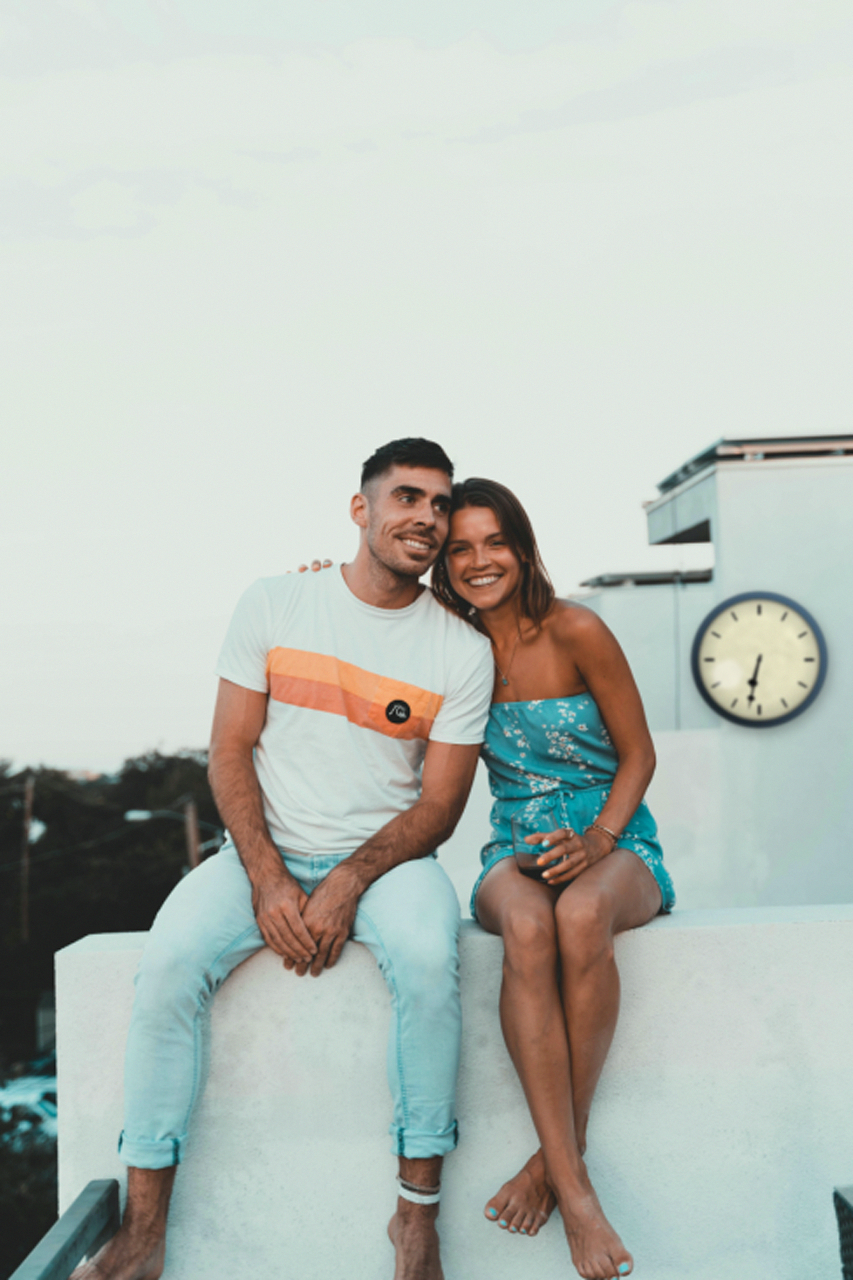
6:32
